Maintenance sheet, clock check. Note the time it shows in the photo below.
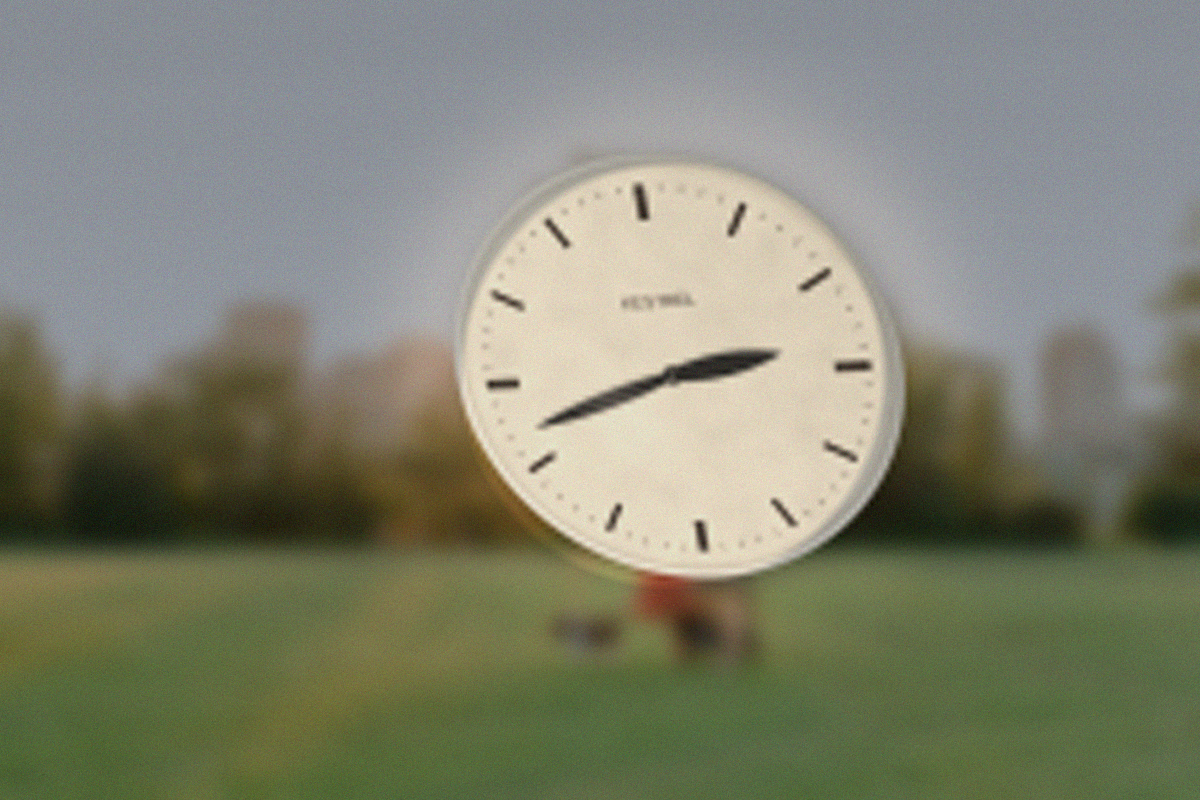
2:42
